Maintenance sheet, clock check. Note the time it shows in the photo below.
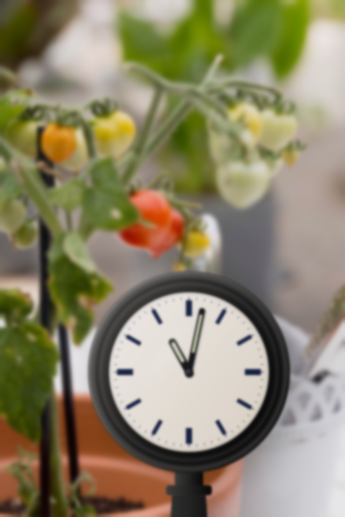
11:02
